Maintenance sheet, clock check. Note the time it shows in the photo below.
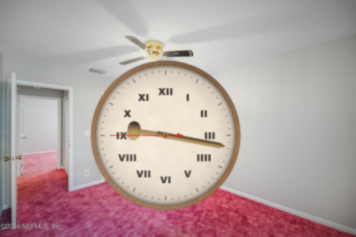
9:16:45
